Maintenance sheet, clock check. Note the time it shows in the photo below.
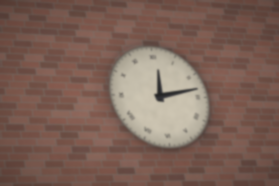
12:13
